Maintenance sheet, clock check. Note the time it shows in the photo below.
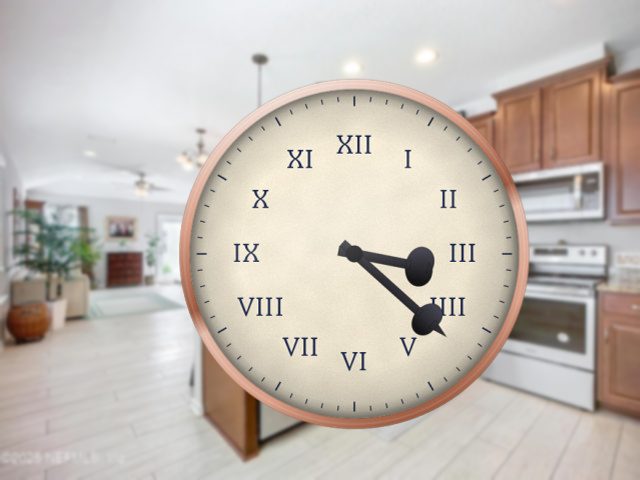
3:22
